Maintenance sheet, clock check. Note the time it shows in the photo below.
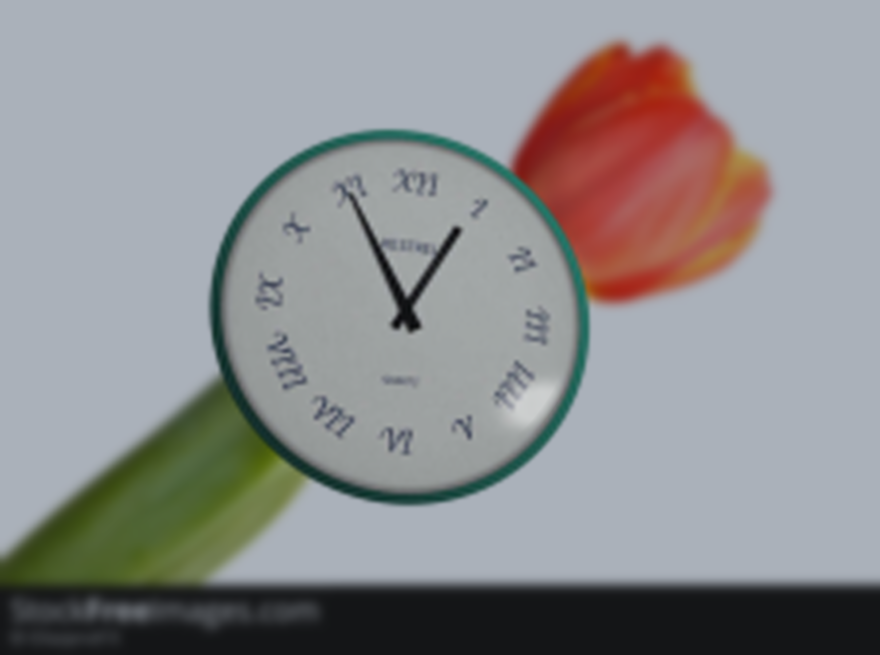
12:55
